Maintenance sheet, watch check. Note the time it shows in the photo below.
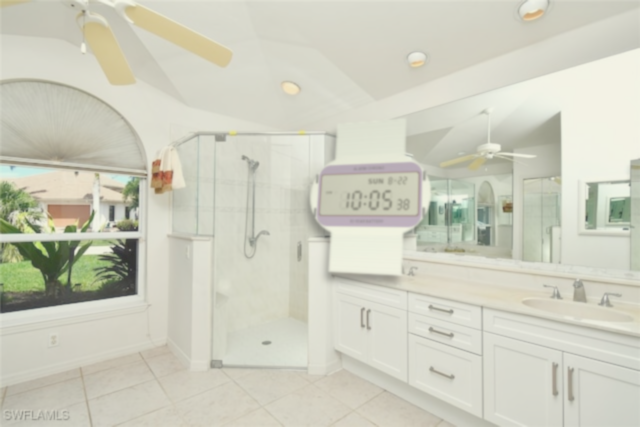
10:05
